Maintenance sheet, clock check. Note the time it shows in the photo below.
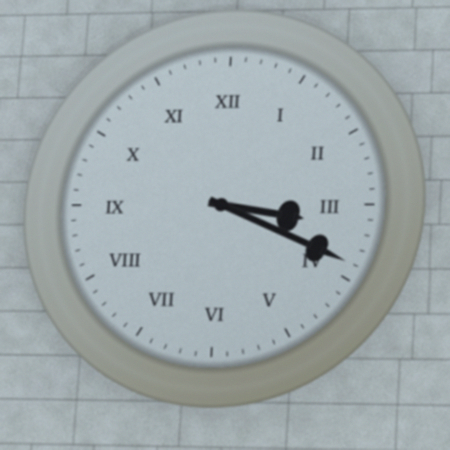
3:19
